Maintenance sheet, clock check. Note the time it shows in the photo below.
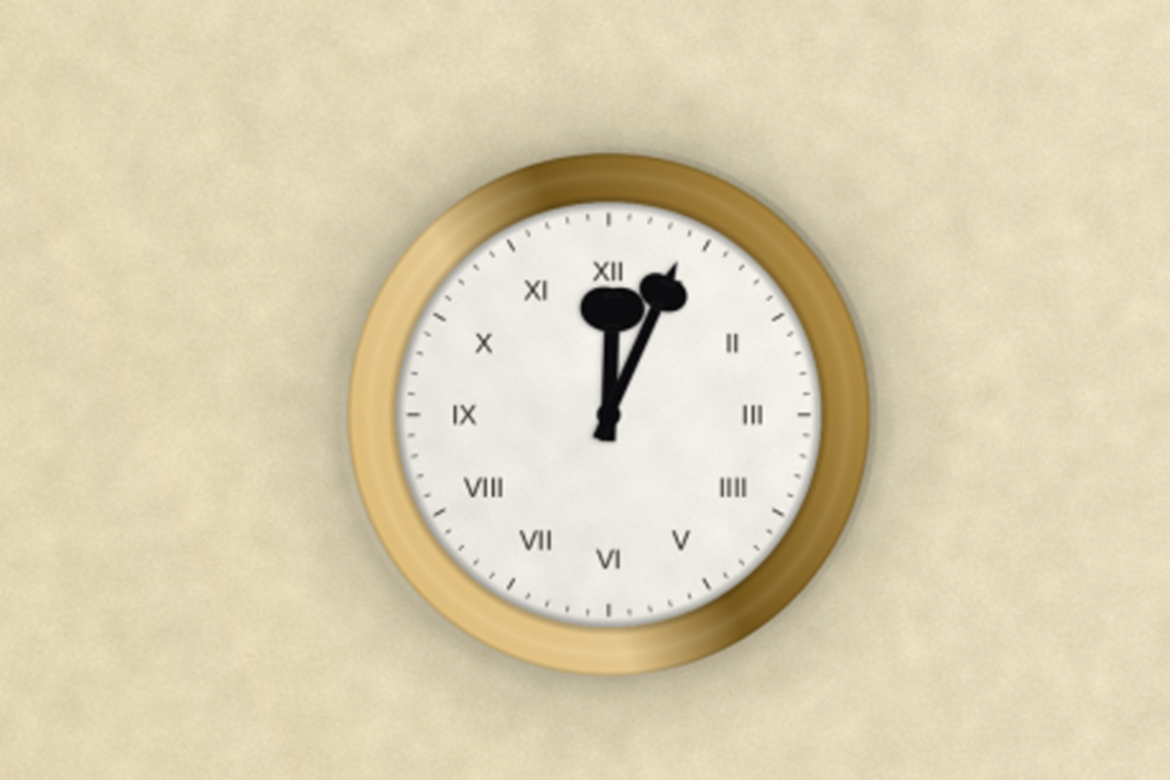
12:04
